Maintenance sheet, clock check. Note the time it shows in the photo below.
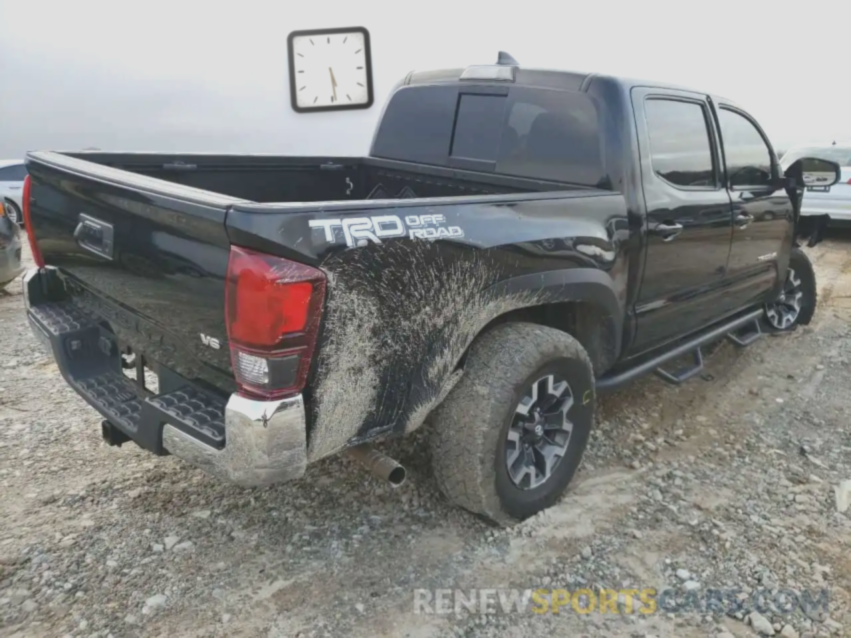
5:29
